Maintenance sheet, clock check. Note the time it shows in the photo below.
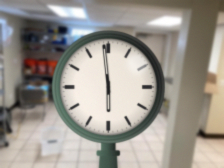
5:59
